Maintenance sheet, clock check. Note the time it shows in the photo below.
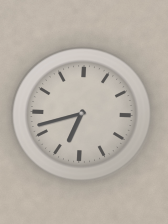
6:42
